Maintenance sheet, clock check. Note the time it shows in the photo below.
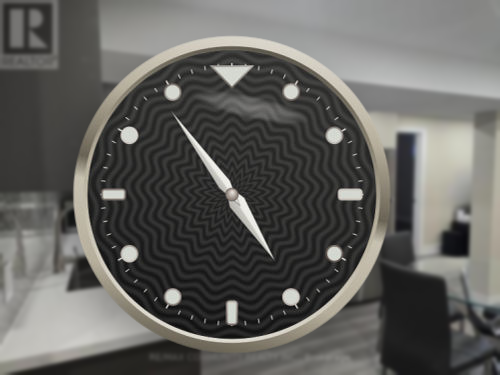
4:54
